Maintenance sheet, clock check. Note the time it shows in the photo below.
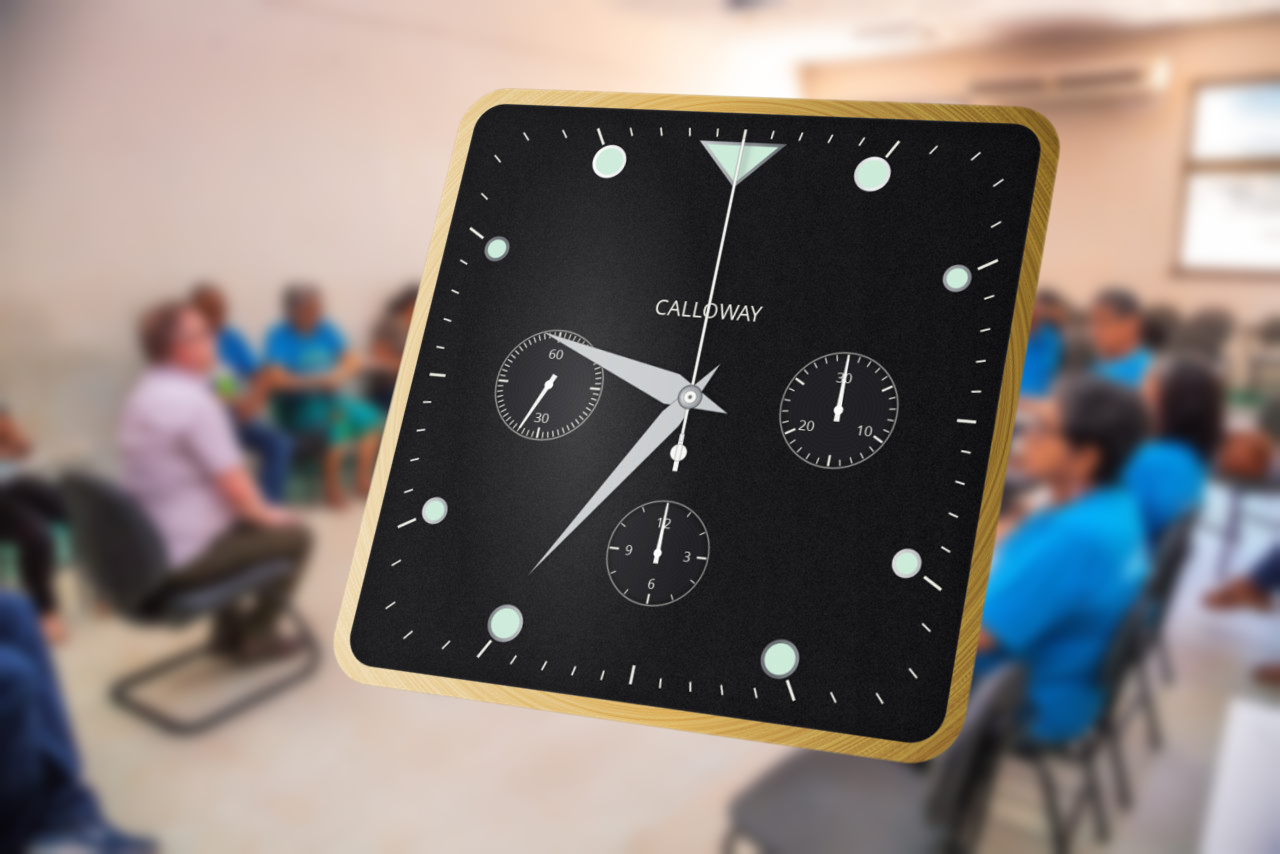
9:35:34
